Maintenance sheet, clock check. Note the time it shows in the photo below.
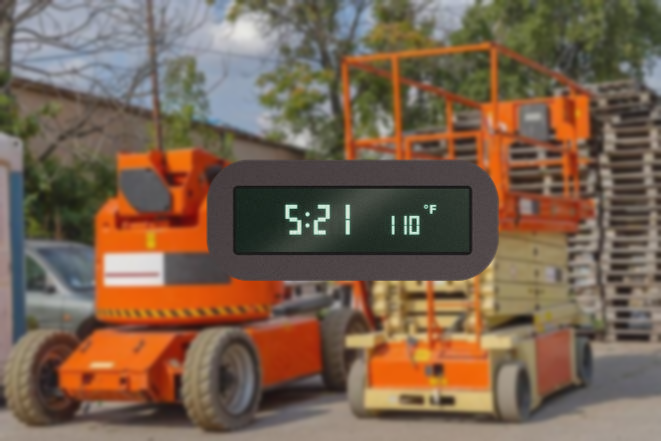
5:21
